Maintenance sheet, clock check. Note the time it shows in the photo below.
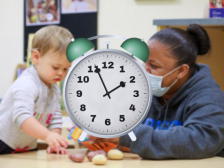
1:56
